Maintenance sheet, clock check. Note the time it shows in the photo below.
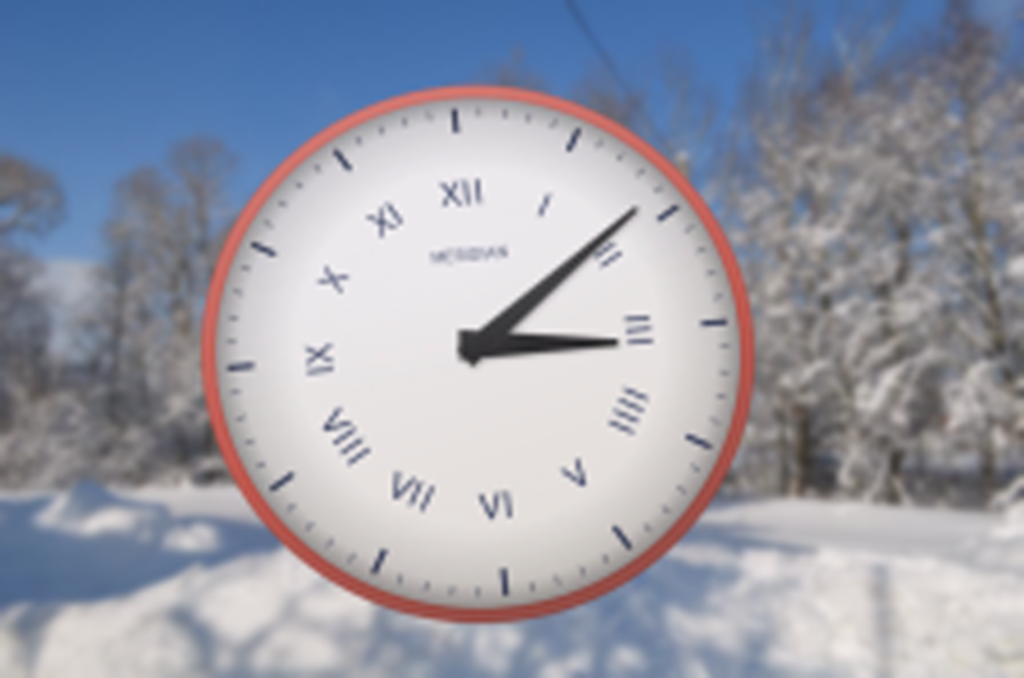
3:09
